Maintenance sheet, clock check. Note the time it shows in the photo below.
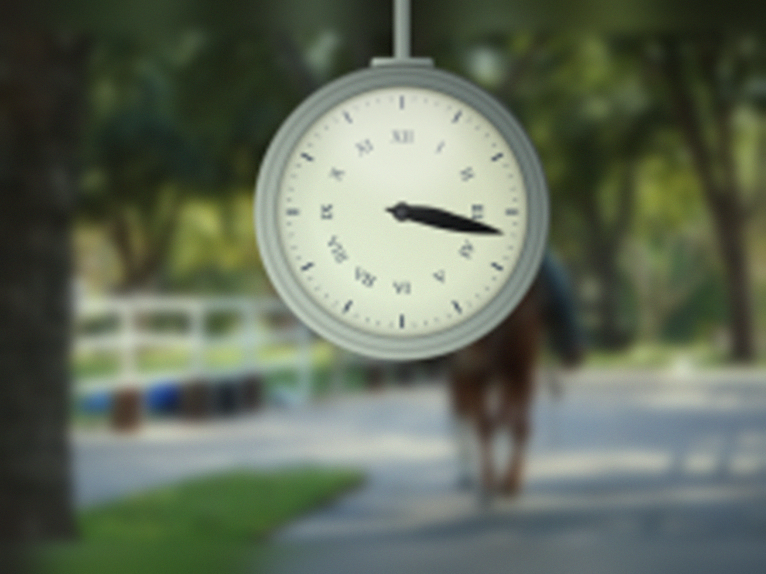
3:17
